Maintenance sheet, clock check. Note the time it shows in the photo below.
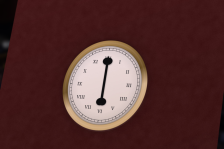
6:00
